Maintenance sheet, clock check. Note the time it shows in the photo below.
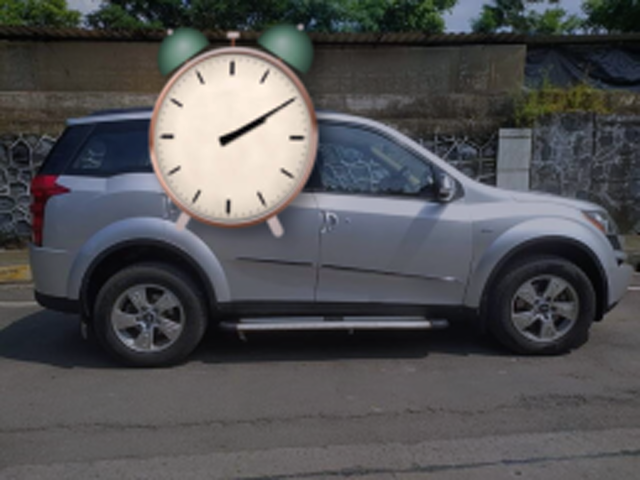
2:10
